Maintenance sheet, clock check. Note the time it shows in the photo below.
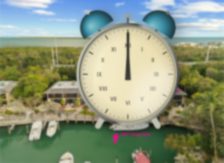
12:00
